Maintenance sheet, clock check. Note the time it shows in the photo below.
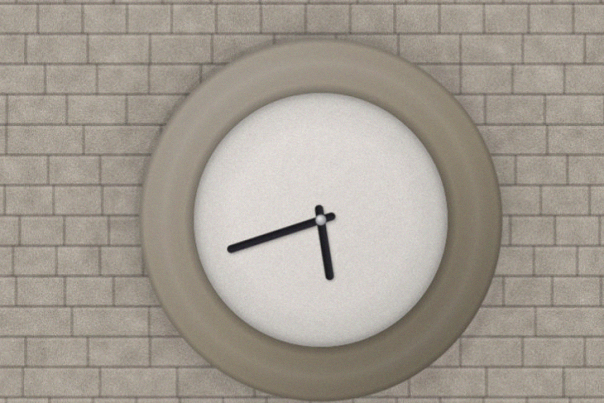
5:42
